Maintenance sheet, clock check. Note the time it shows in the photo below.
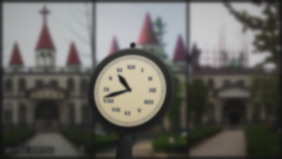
10:42
